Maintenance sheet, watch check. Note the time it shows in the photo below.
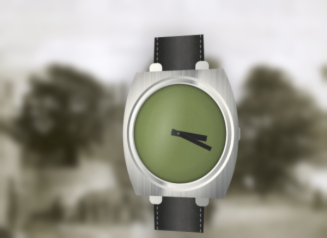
3:19
